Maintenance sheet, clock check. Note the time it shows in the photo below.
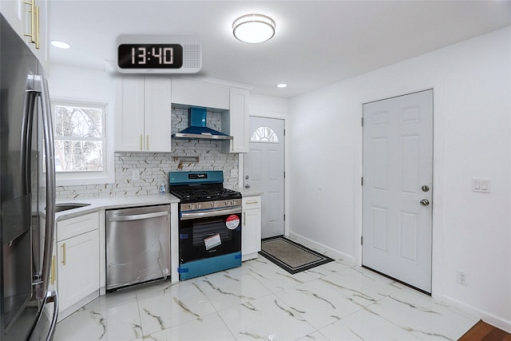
13:40
